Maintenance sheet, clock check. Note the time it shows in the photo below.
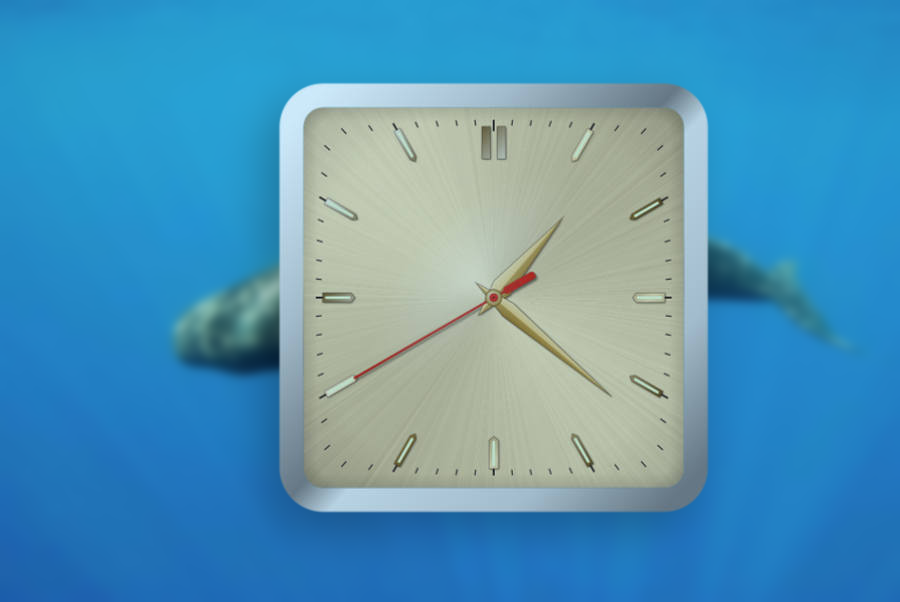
1:21:40
